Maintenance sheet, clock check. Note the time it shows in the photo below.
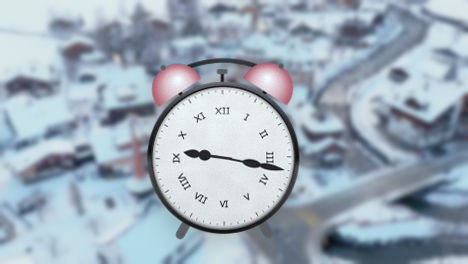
9:17
